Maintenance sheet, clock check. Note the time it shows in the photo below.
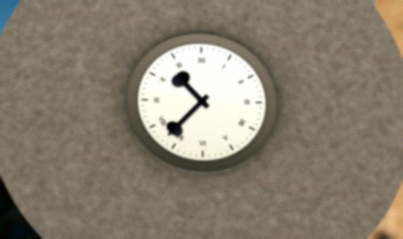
10:37
